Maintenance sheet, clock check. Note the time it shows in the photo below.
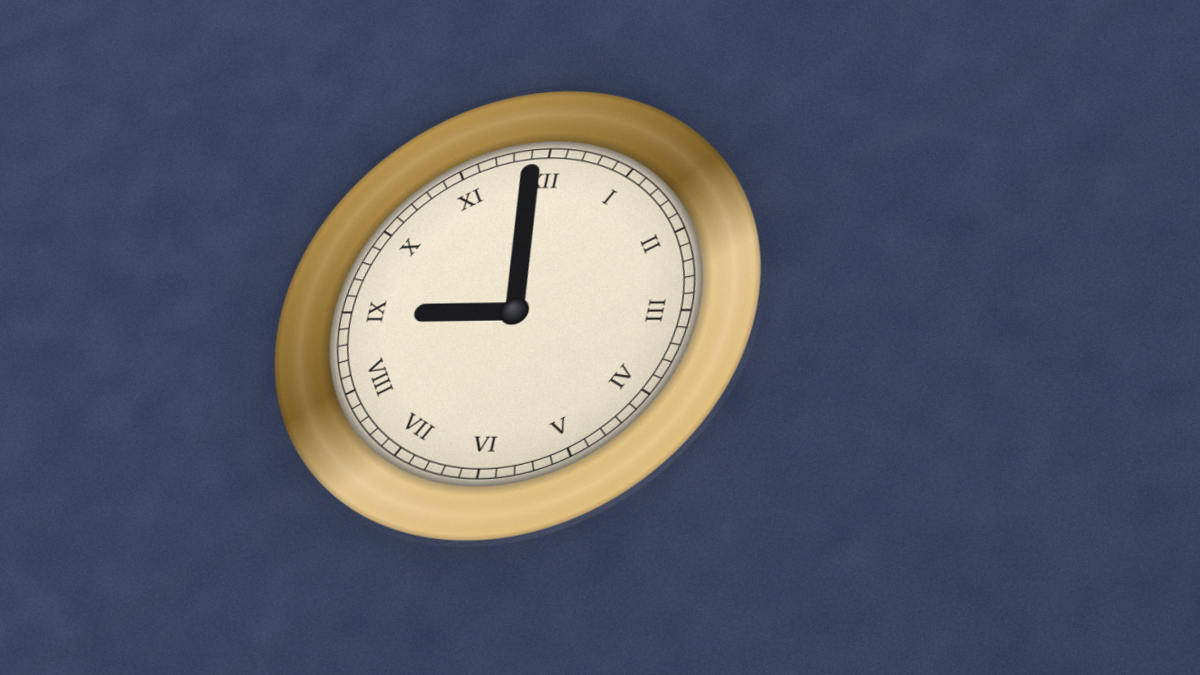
8:59
